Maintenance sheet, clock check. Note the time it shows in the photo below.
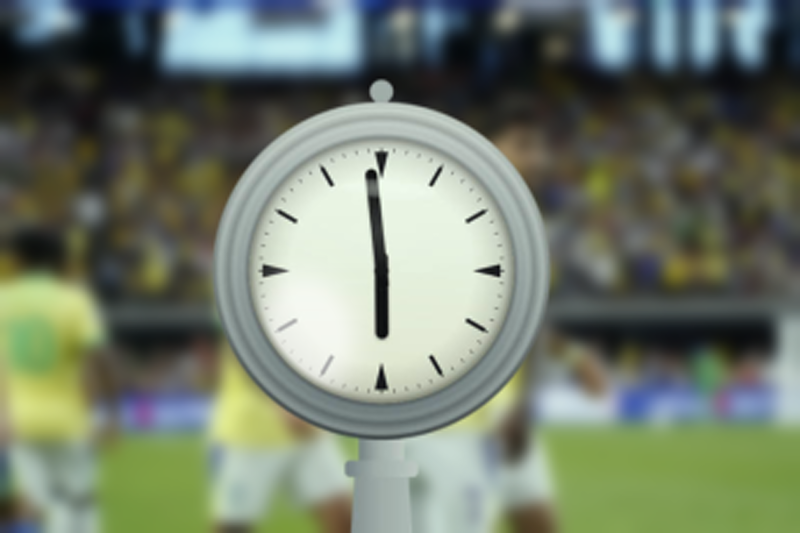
5:59
